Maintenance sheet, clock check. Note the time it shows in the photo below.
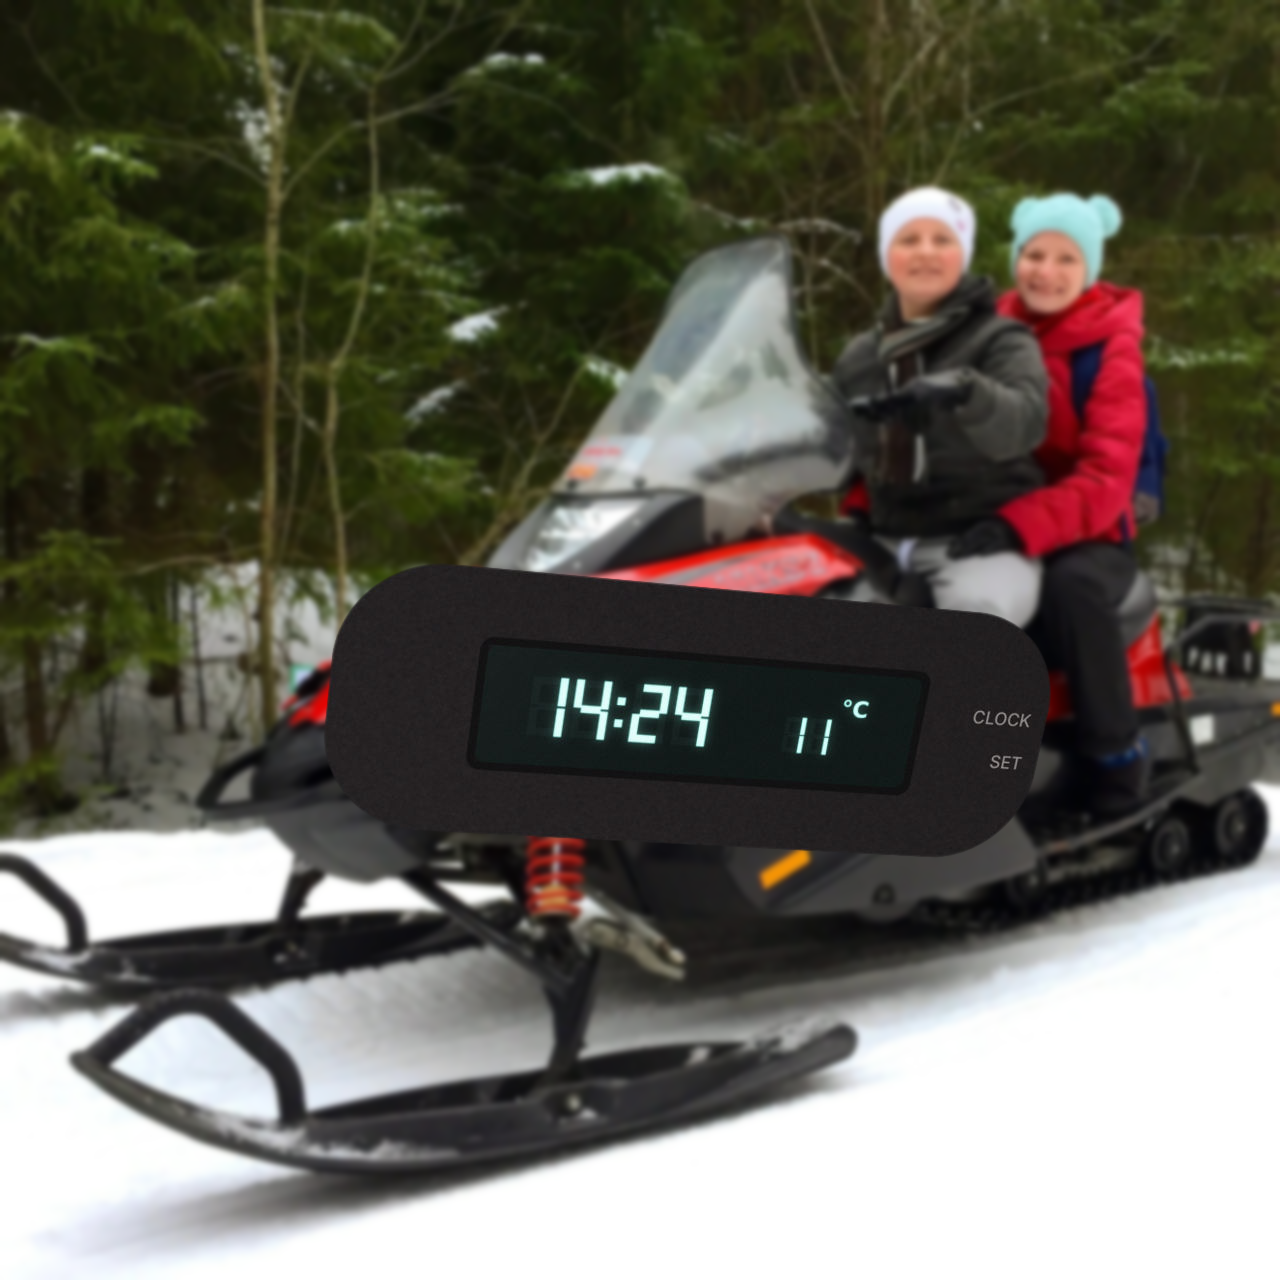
14:24
